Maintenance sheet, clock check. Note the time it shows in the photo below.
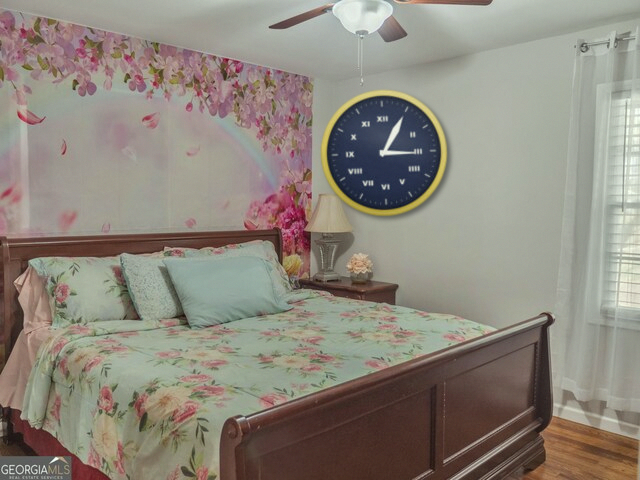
3:05
